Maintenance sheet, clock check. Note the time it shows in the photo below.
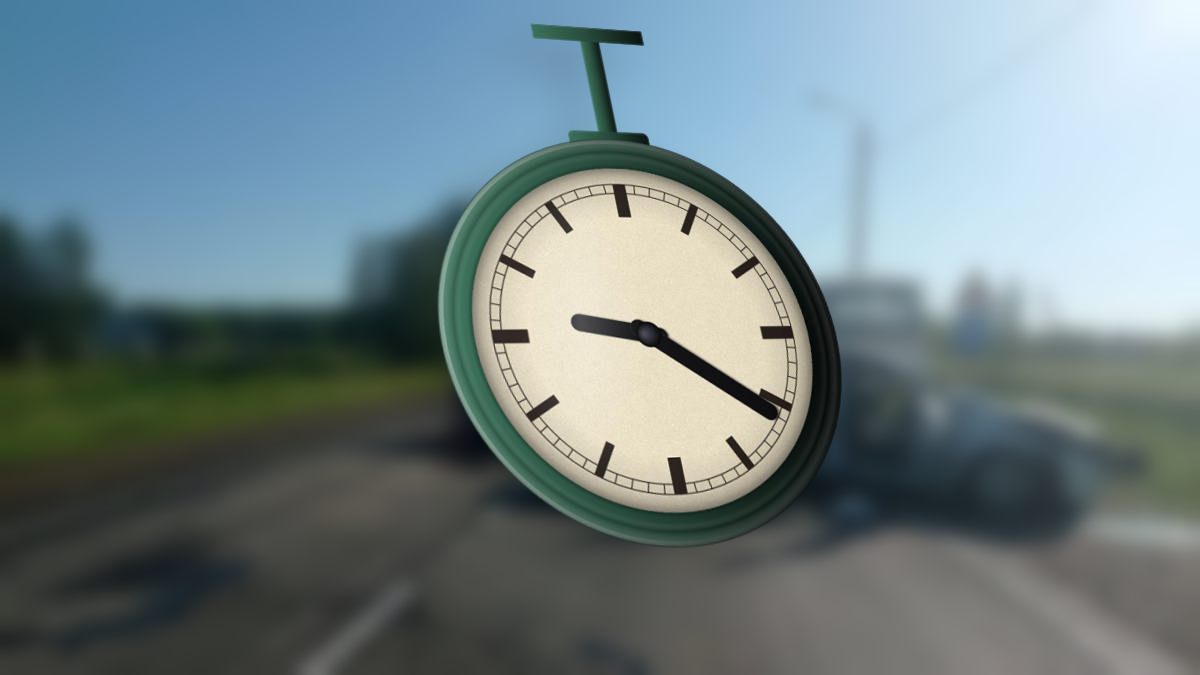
9:21
